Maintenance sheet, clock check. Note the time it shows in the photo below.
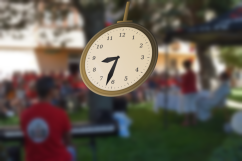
8:32
